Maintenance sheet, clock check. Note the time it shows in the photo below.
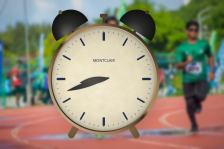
8:42
